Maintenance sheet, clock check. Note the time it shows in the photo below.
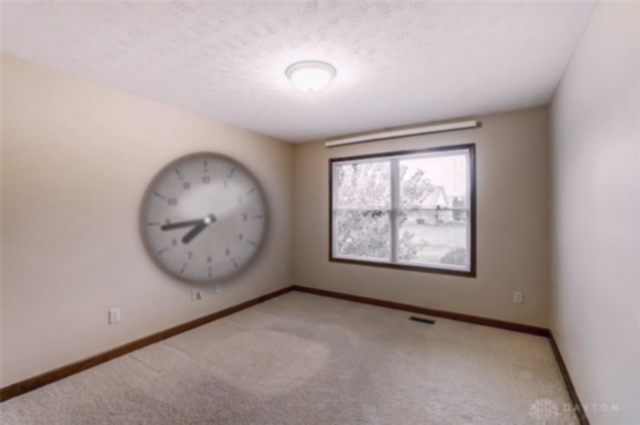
7:44
